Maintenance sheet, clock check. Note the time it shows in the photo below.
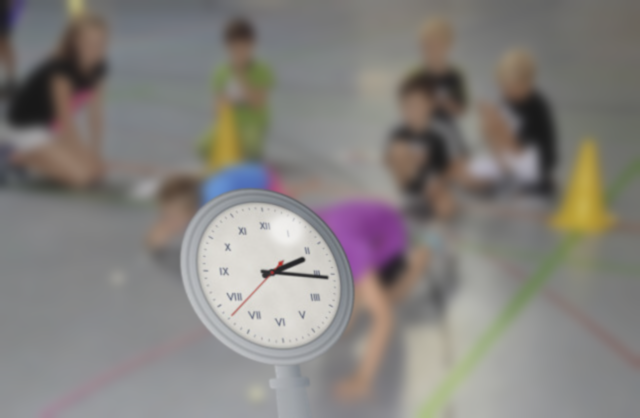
2:15:38
